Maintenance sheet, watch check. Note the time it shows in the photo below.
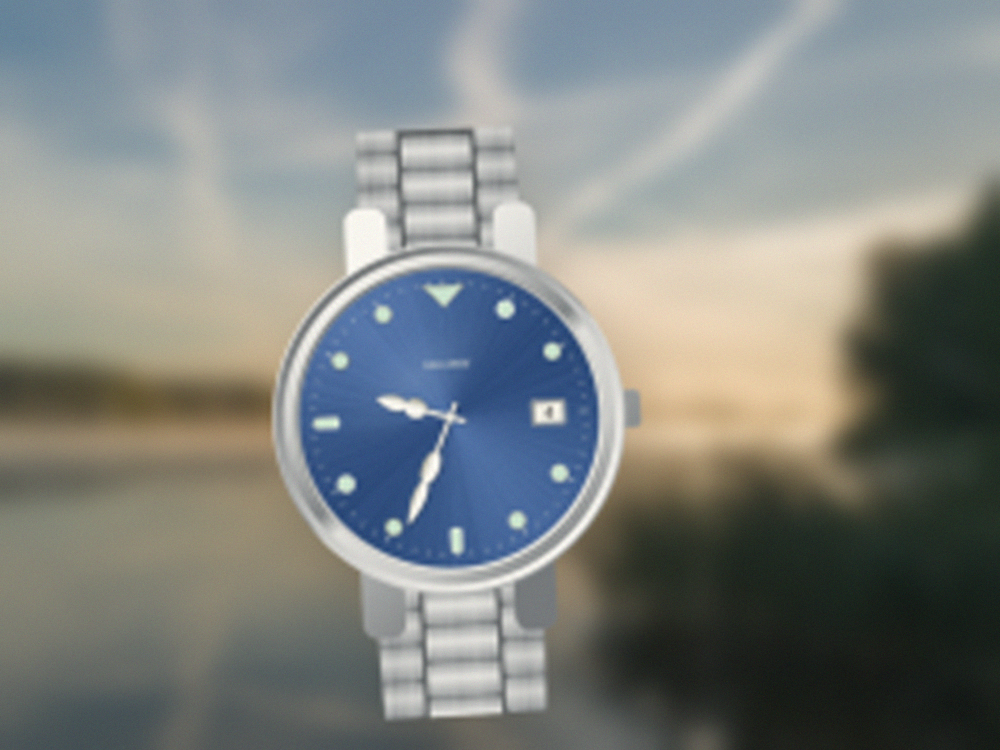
9:34
